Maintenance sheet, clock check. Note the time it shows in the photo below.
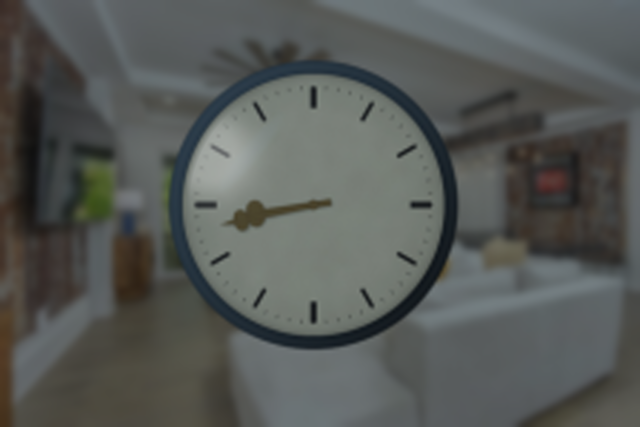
8:43
